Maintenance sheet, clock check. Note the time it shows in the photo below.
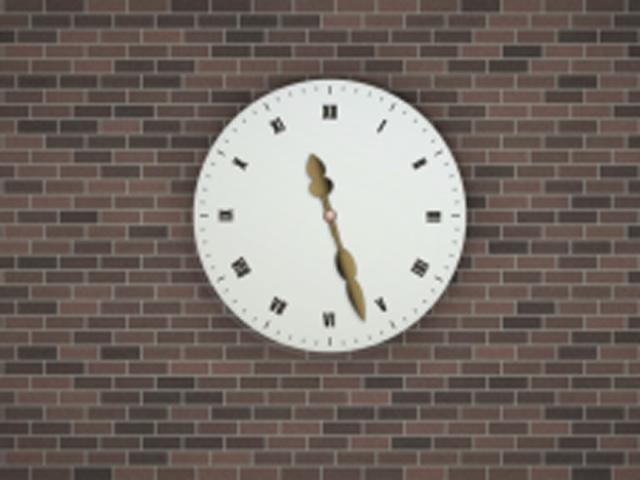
11:27
